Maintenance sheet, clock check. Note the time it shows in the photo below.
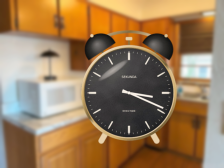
3:19
